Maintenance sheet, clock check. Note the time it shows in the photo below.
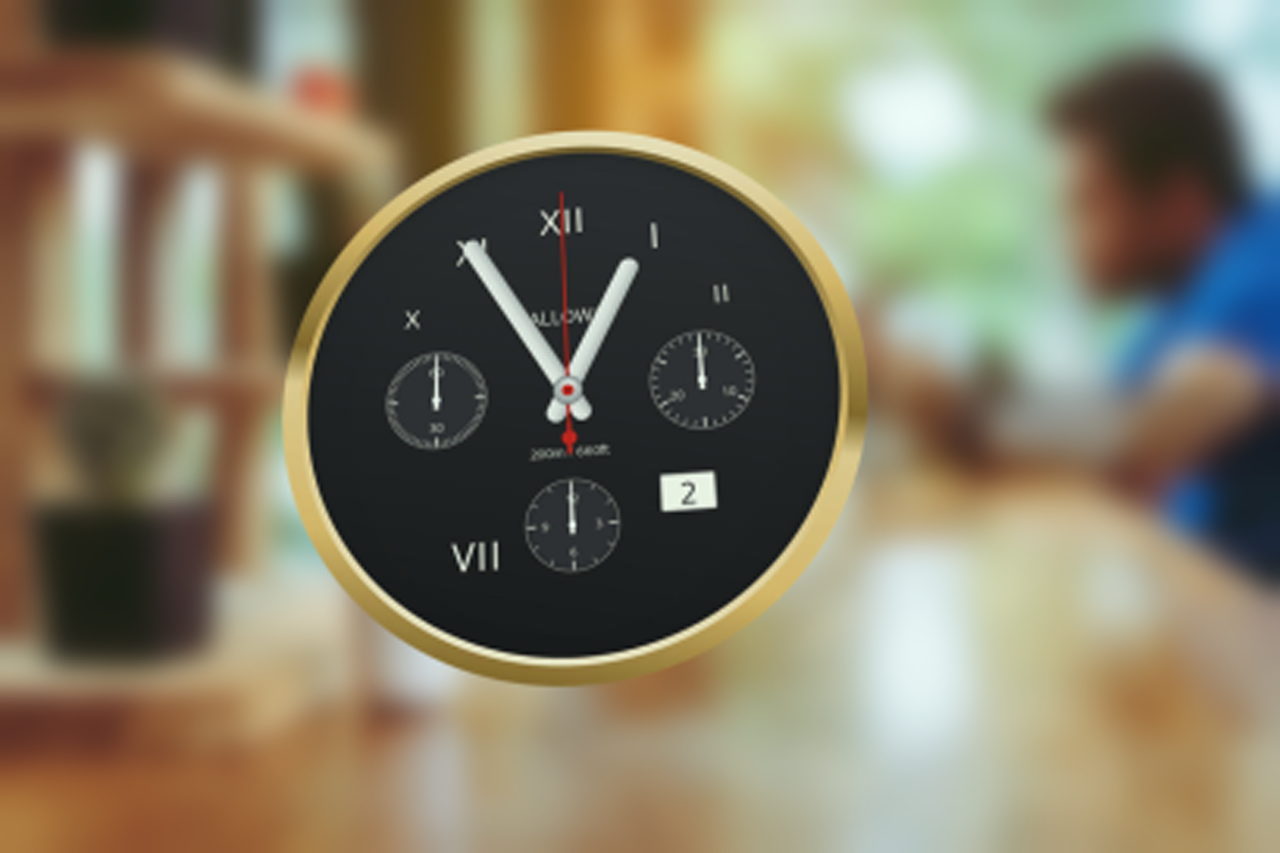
12:55
